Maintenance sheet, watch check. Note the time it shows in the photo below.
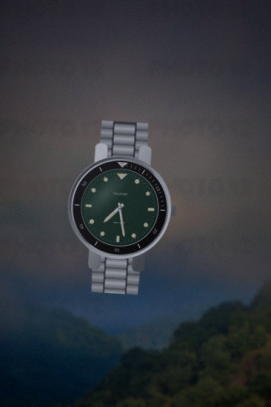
7:28
